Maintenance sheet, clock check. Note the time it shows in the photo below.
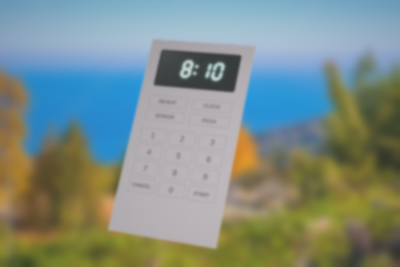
8:10
